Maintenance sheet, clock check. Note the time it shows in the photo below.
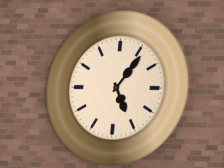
5:06
